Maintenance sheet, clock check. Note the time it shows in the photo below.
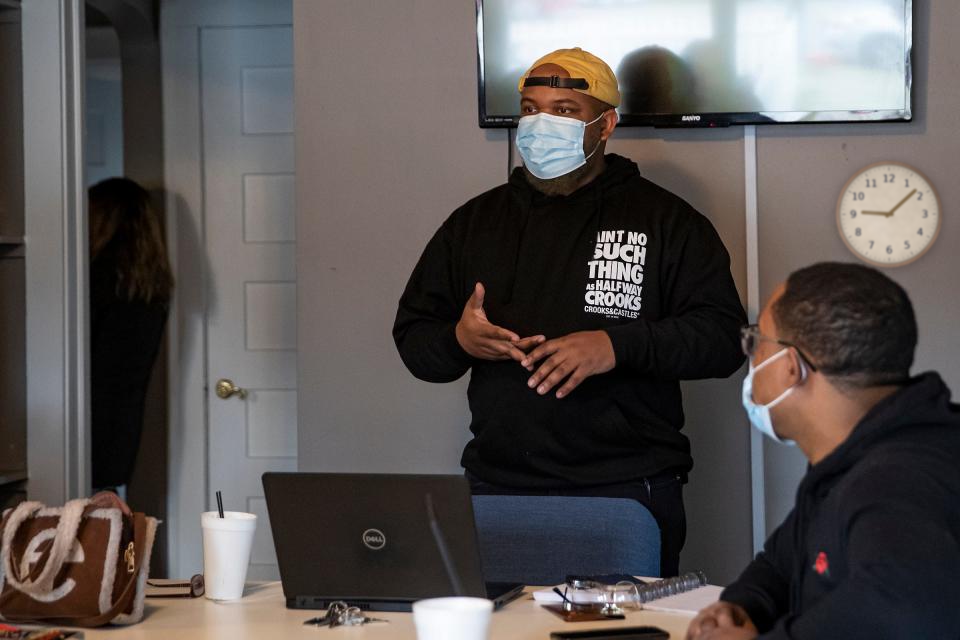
9:08
